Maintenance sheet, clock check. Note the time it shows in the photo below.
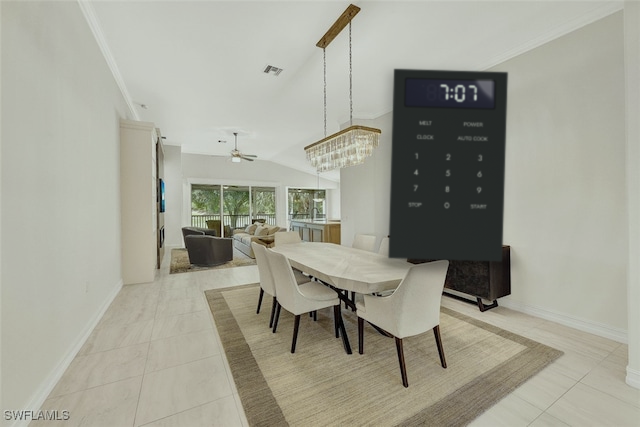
7:07
